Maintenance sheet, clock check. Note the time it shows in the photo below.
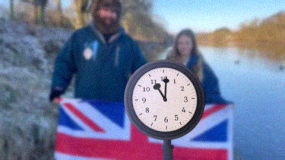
11:01
